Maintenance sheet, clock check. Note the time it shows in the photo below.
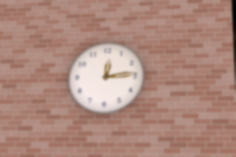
12:14
